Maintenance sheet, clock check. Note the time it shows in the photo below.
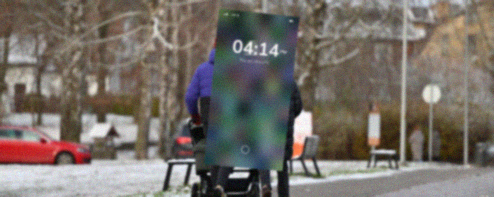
4:14
